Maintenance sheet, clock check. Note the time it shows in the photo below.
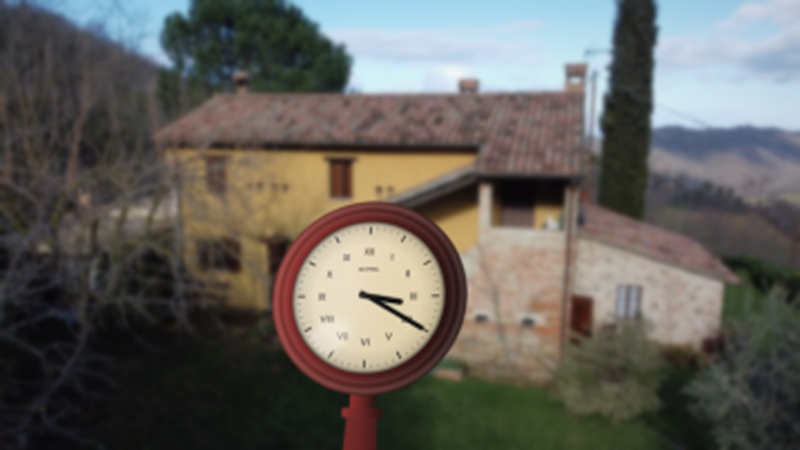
3:20
